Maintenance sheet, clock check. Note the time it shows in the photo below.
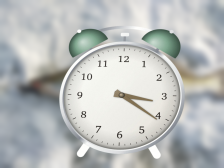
3:21
